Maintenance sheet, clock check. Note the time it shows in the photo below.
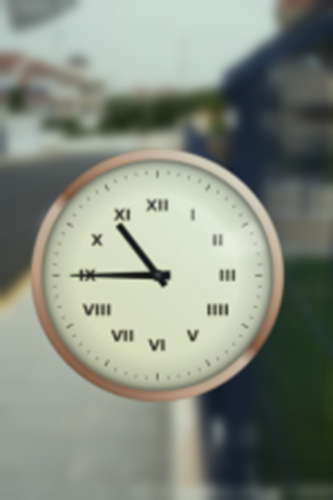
10:45
